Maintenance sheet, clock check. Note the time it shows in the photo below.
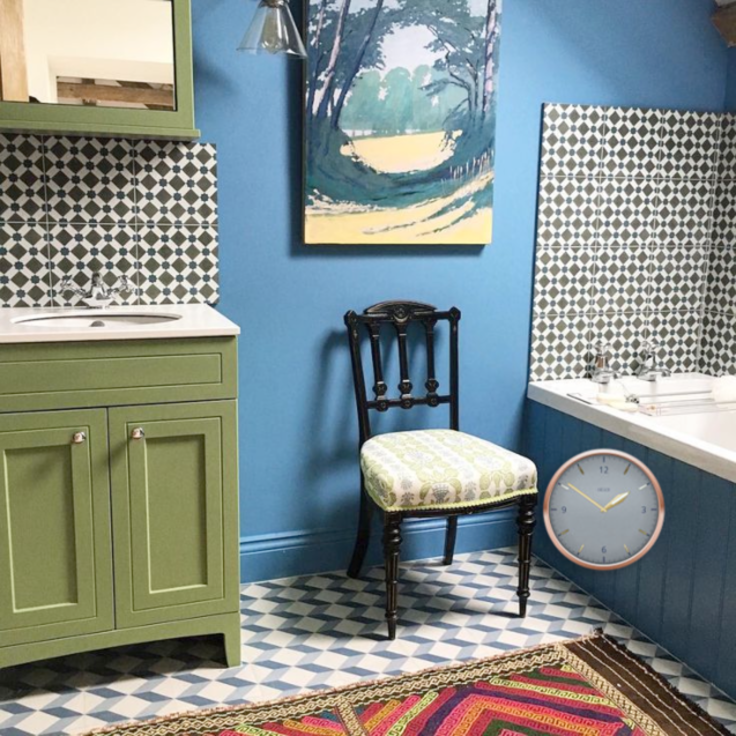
1:51
